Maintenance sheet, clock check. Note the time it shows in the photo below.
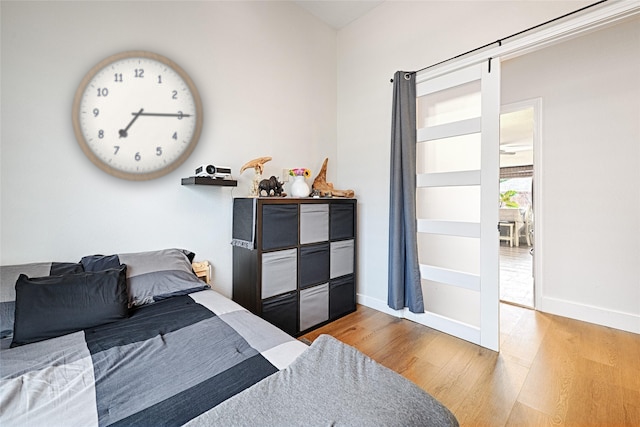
7:15
